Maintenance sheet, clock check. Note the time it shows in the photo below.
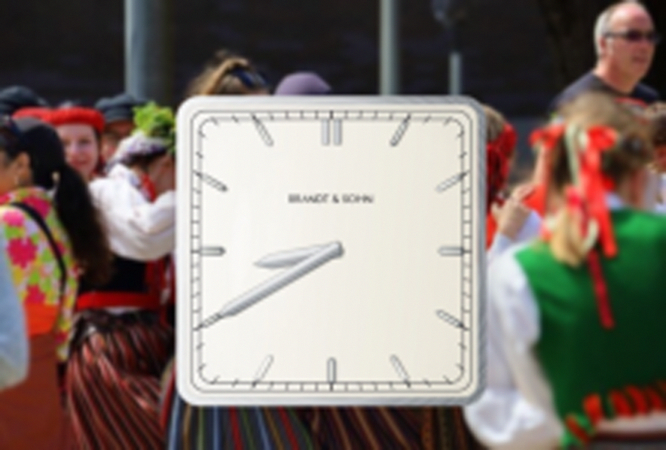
8:40
